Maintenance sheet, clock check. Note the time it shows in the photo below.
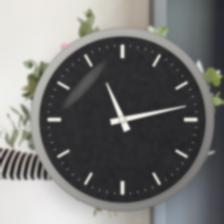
11:13
